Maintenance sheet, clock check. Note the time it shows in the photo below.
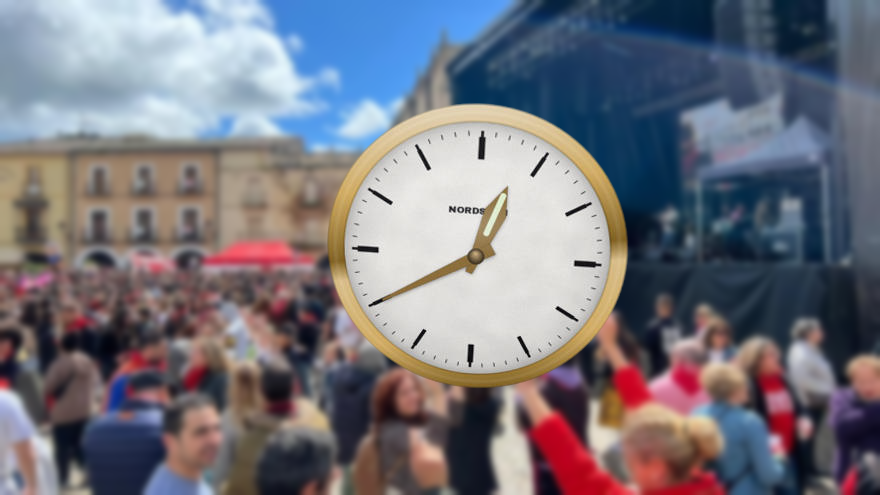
12:40
